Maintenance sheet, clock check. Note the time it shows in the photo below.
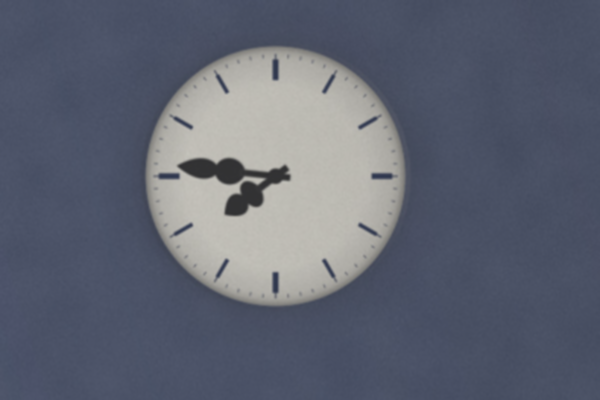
7:46
